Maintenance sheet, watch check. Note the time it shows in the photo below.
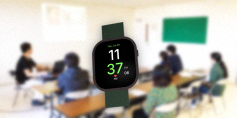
11:37
